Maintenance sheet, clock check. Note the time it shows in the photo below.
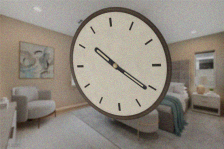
10:21
